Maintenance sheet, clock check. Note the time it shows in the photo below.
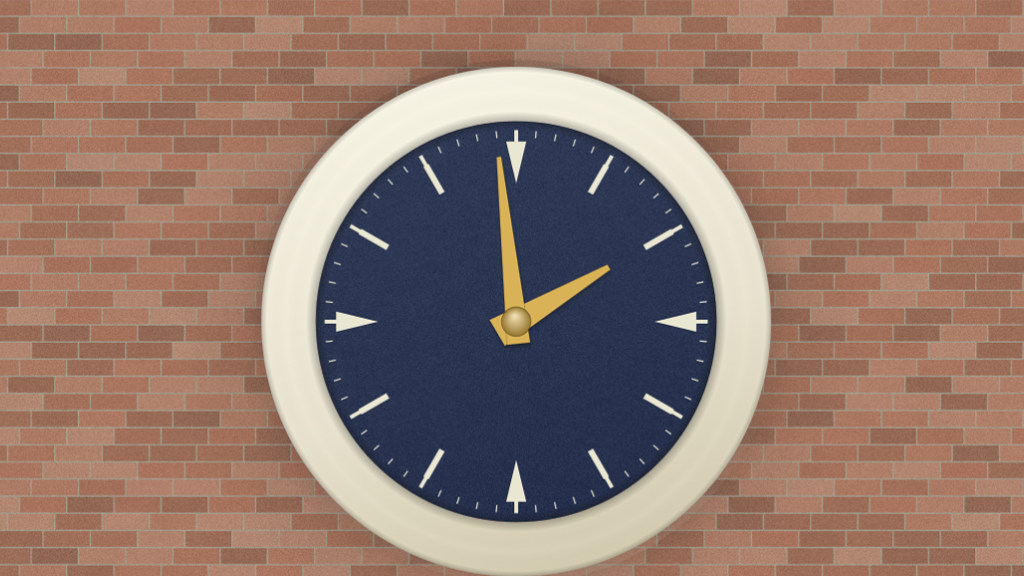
1:59
